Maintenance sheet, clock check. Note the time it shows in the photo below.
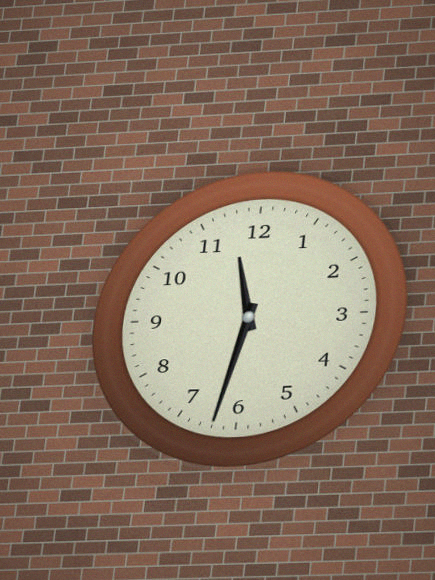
11:32
